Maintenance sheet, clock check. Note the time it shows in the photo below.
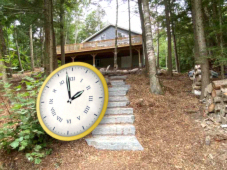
1:58
